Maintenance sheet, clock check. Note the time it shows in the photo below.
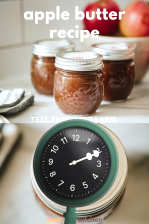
2:11
